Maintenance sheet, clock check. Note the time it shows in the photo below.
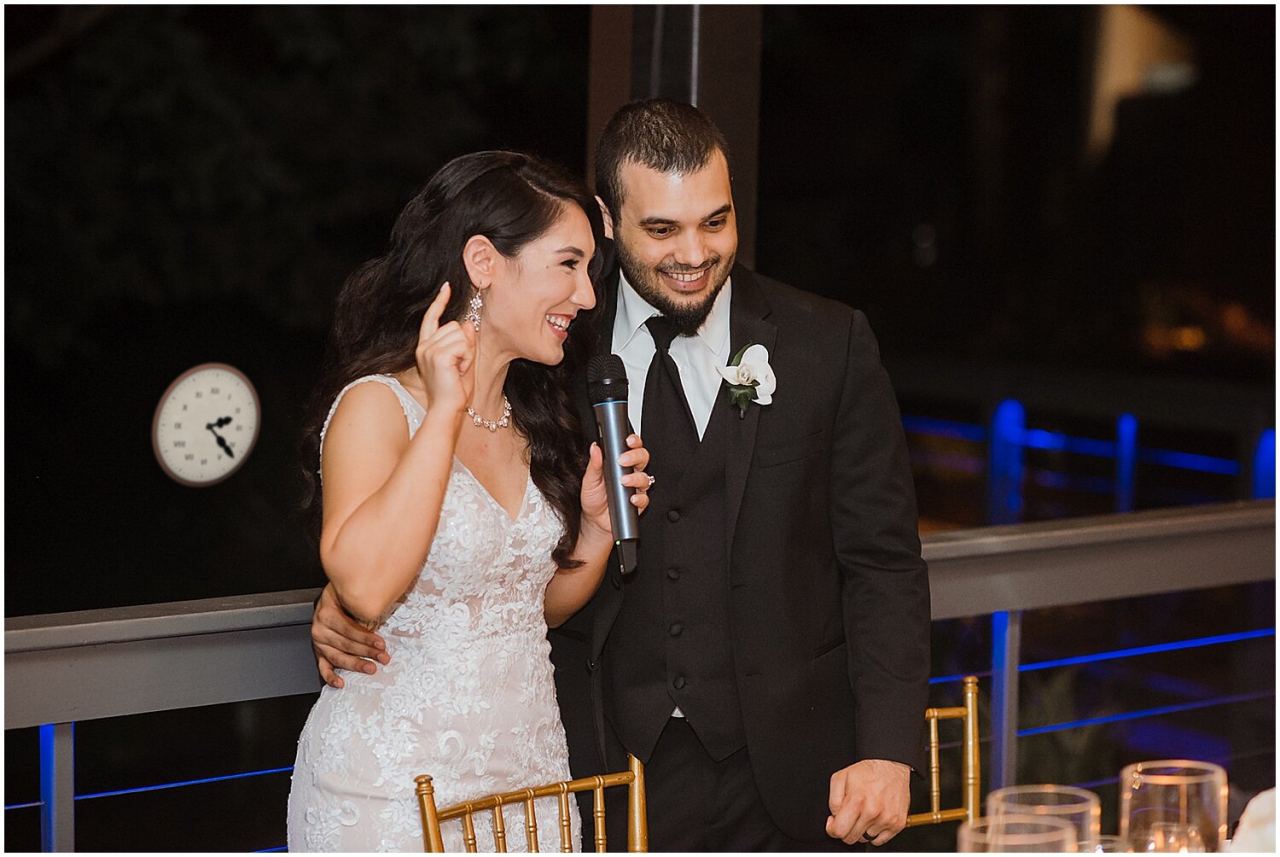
2:22
